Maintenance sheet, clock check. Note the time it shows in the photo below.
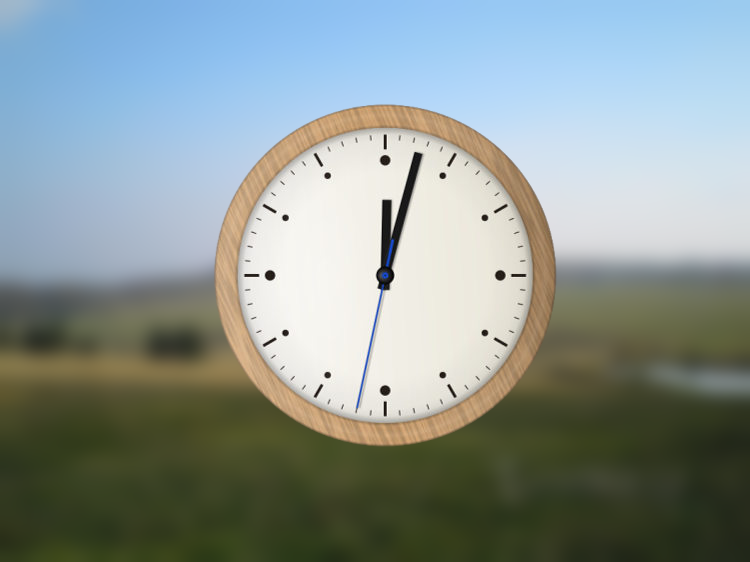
12:02:32
